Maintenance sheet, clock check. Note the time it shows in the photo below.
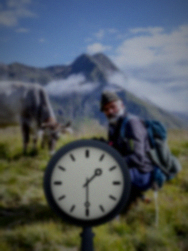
1:30
